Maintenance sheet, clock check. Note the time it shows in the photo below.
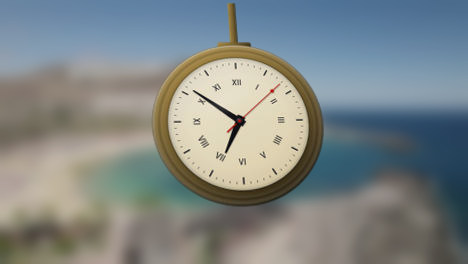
6:51:08
